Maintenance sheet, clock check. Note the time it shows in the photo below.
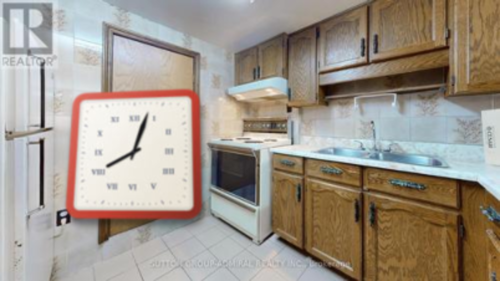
8:03
